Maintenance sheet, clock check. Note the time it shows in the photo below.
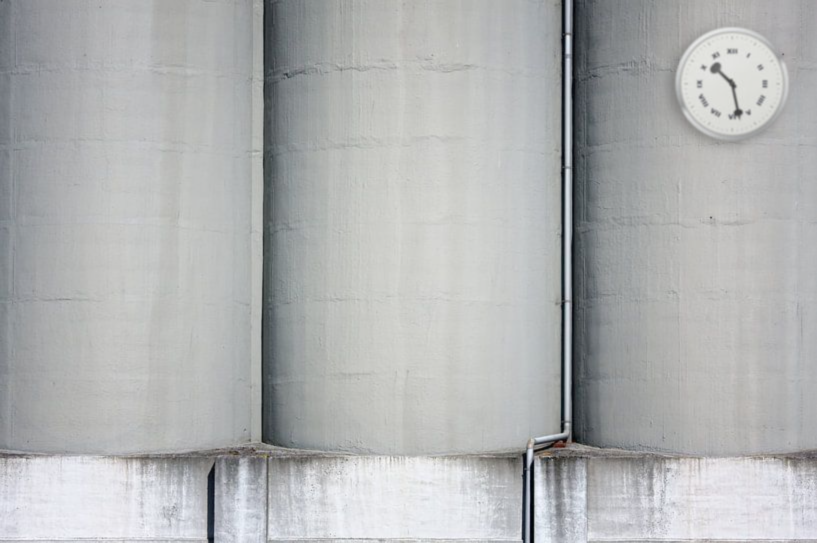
10:28
